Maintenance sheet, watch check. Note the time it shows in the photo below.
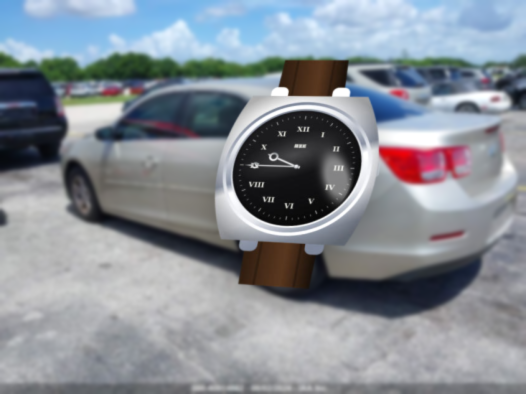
9:45
